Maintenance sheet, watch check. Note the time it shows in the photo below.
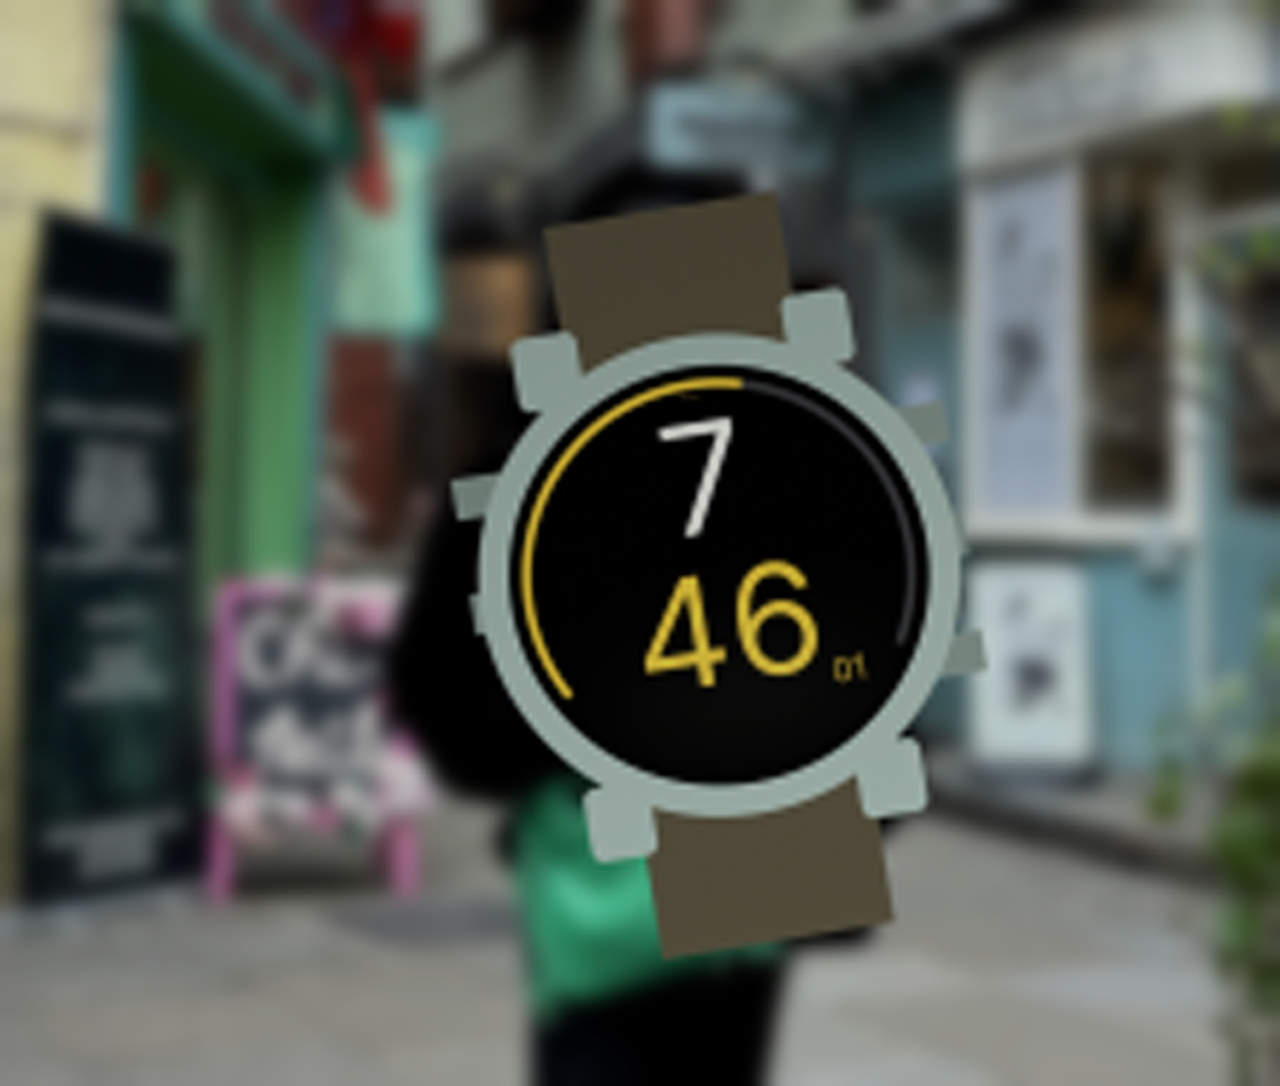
7:46
